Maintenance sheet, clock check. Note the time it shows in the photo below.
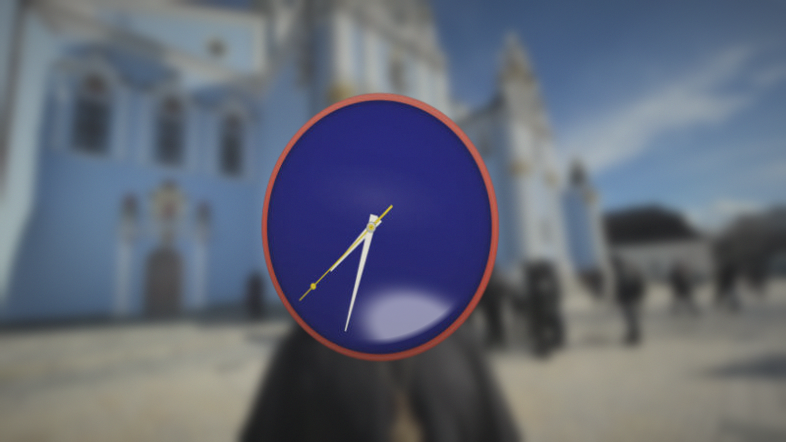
7:32:38
